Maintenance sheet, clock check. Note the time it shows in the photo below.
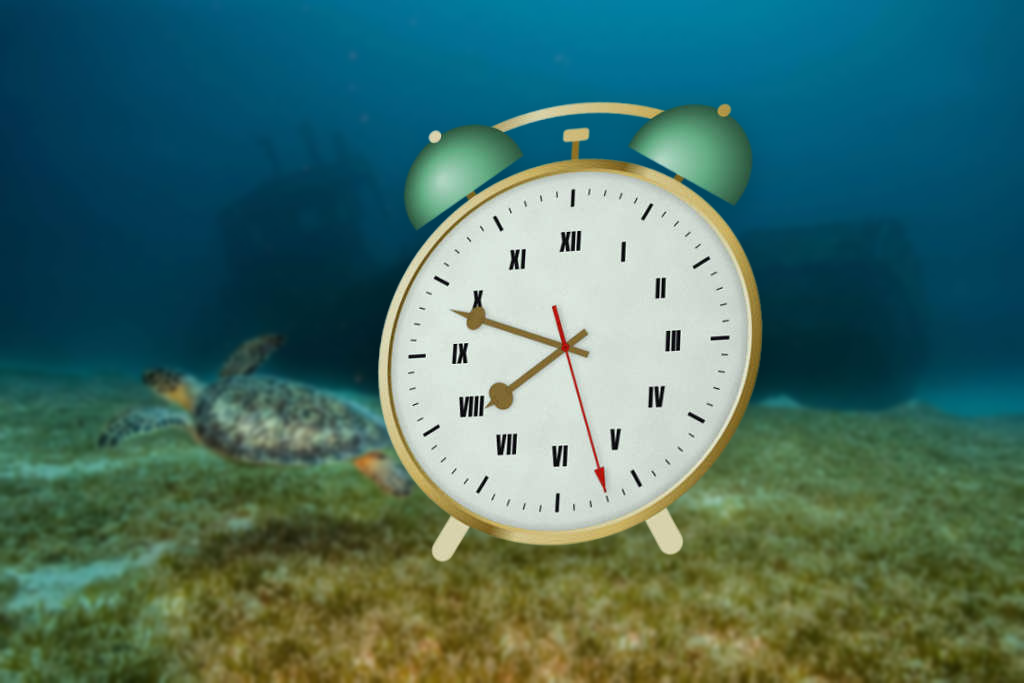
7:48:27
